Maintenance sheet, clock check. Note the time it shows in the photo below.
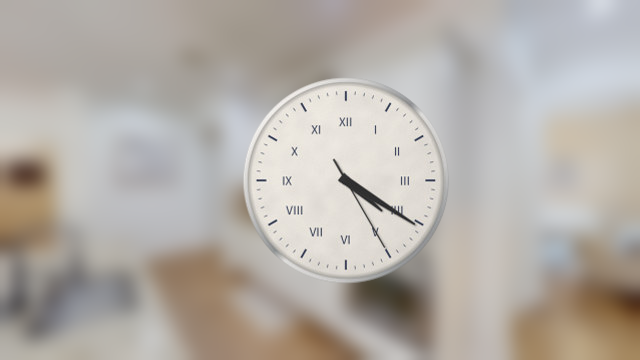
4:20:25
